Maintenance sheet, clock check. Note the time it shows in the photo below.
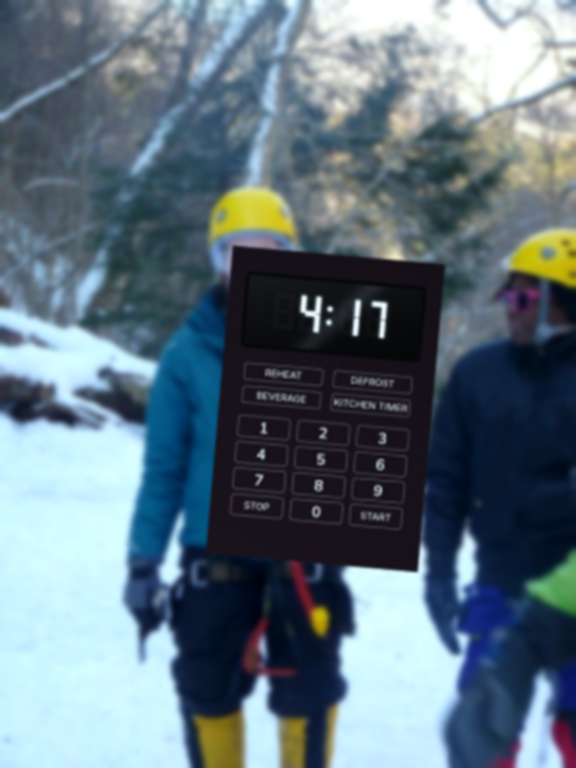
4:17
